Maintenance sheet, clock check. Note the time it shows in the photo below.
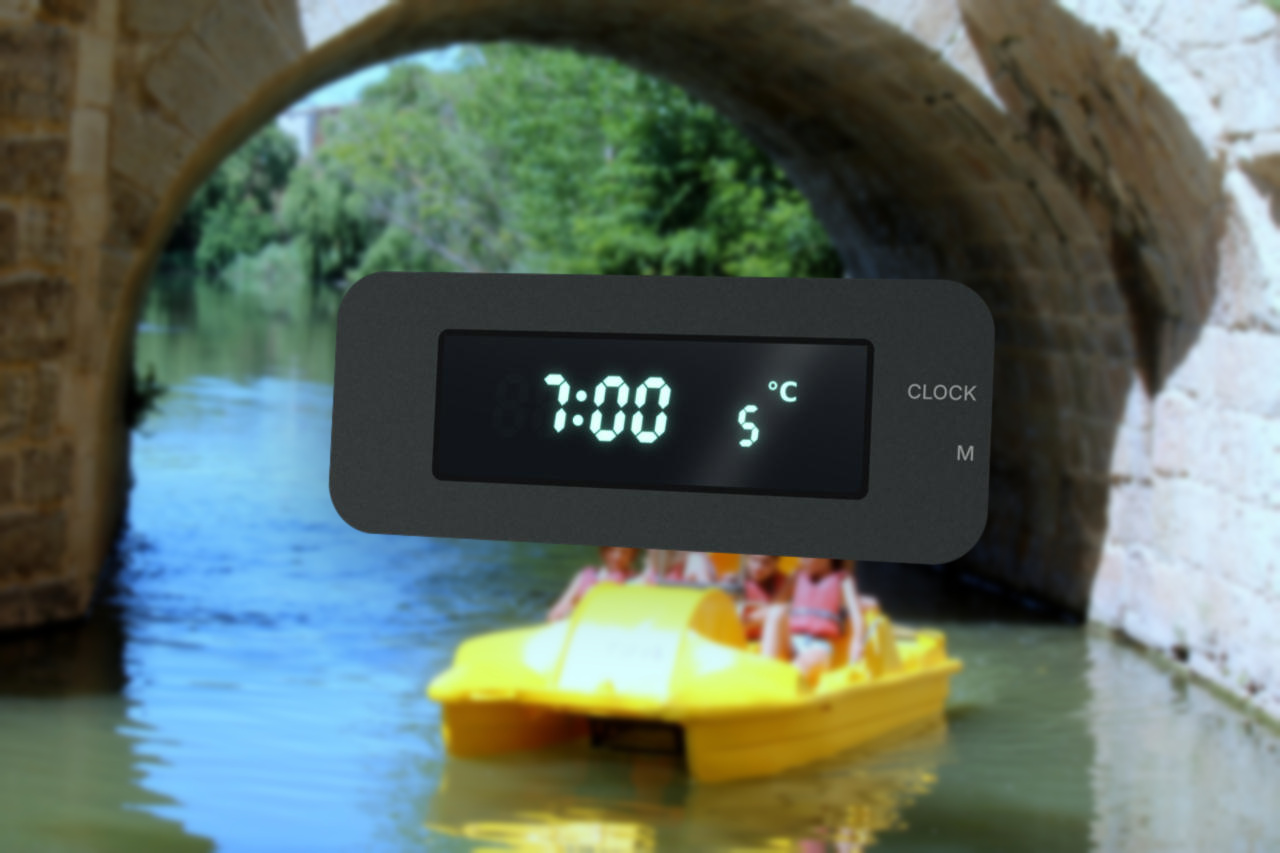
7:00
